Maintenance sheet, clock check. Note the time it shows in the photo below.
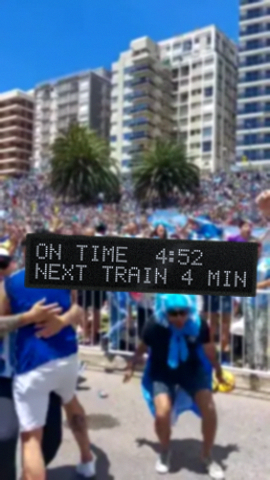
4:52
